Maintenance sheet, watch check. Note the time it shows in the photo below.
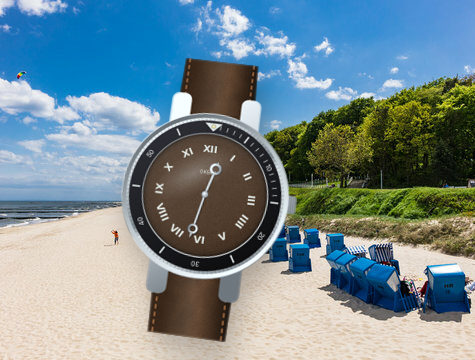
12:32
